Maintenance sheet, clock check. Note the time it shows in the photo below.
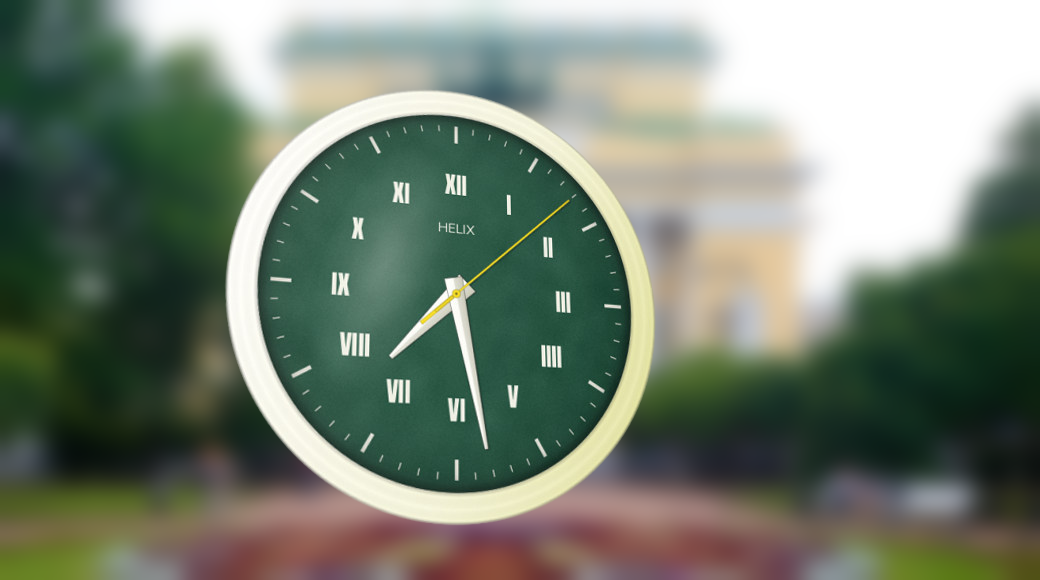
7:28:08
